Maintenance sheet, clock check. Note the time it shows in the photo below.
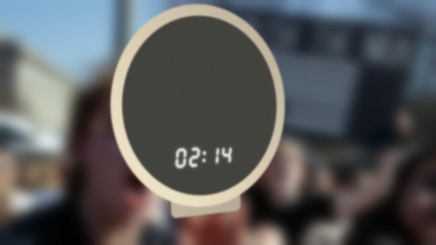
2:14
